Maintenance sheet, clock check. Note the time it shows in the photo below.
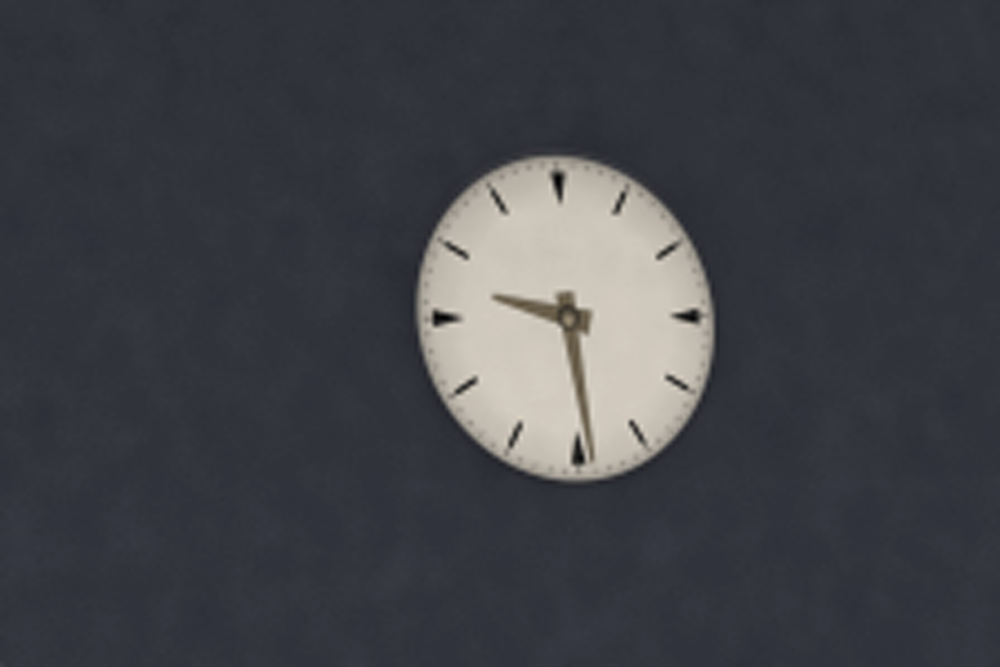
9:29
